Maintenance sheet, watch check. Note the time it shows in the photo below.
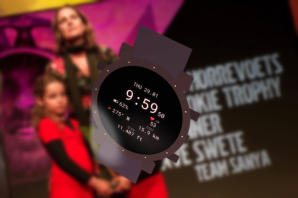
9:59
